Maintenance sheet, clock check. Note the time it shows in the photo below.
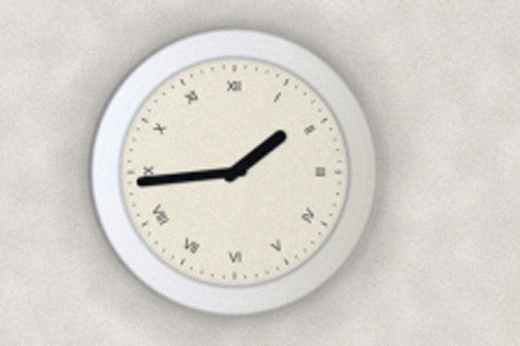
1:44
